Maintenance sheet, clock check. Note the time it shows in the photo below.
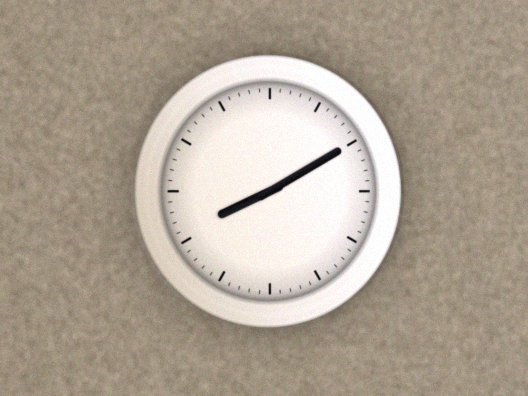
8:10
